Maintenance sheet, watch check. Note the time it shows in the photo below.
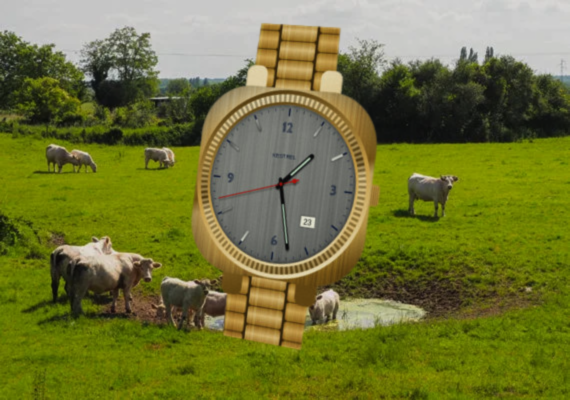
1:27:42
